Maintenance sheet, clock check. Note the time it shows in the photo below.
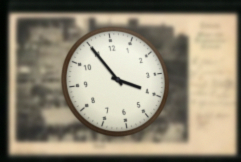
3:55
